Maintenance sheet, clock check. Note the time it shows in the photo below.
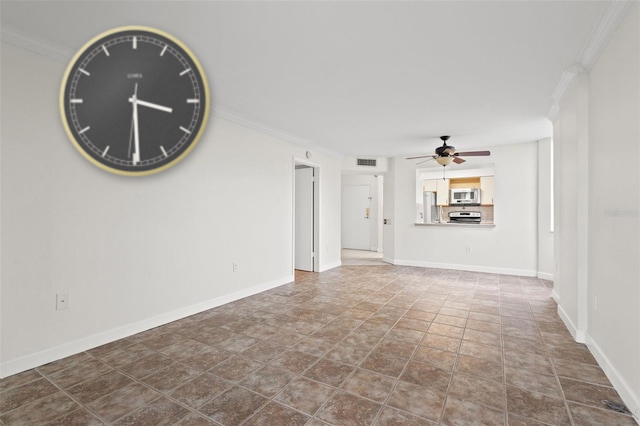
3:29:31
